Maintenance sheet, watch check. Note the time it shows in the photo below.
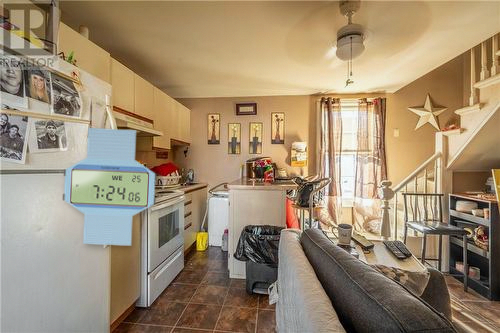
7:24:06
